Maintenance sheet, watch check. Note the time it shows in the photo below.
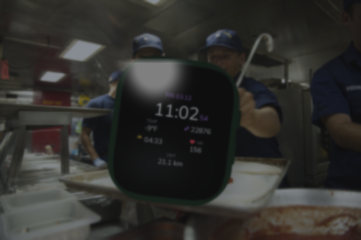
11:02
